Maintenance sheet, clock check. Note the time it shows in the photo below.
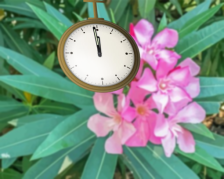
11:59
